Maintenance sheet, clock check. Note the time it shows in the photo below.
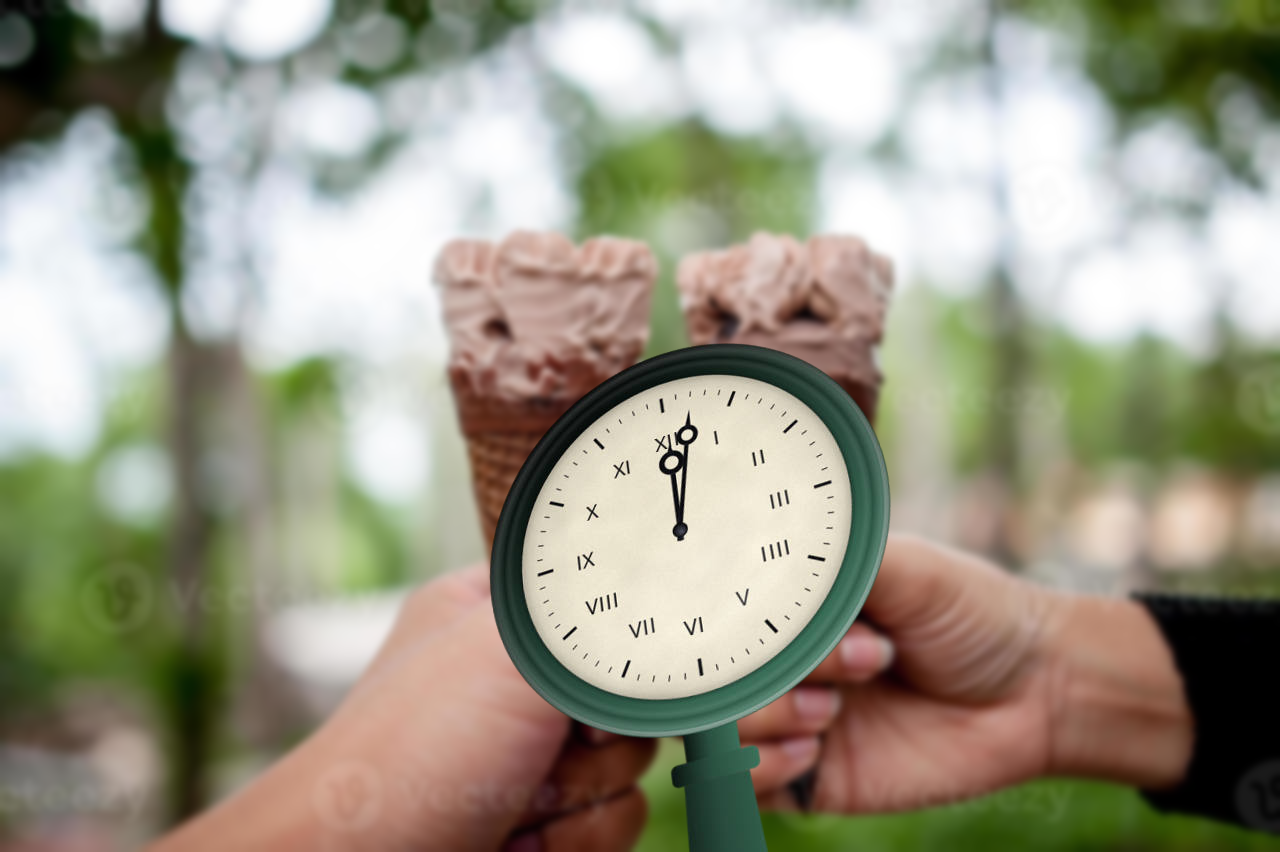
12:02
